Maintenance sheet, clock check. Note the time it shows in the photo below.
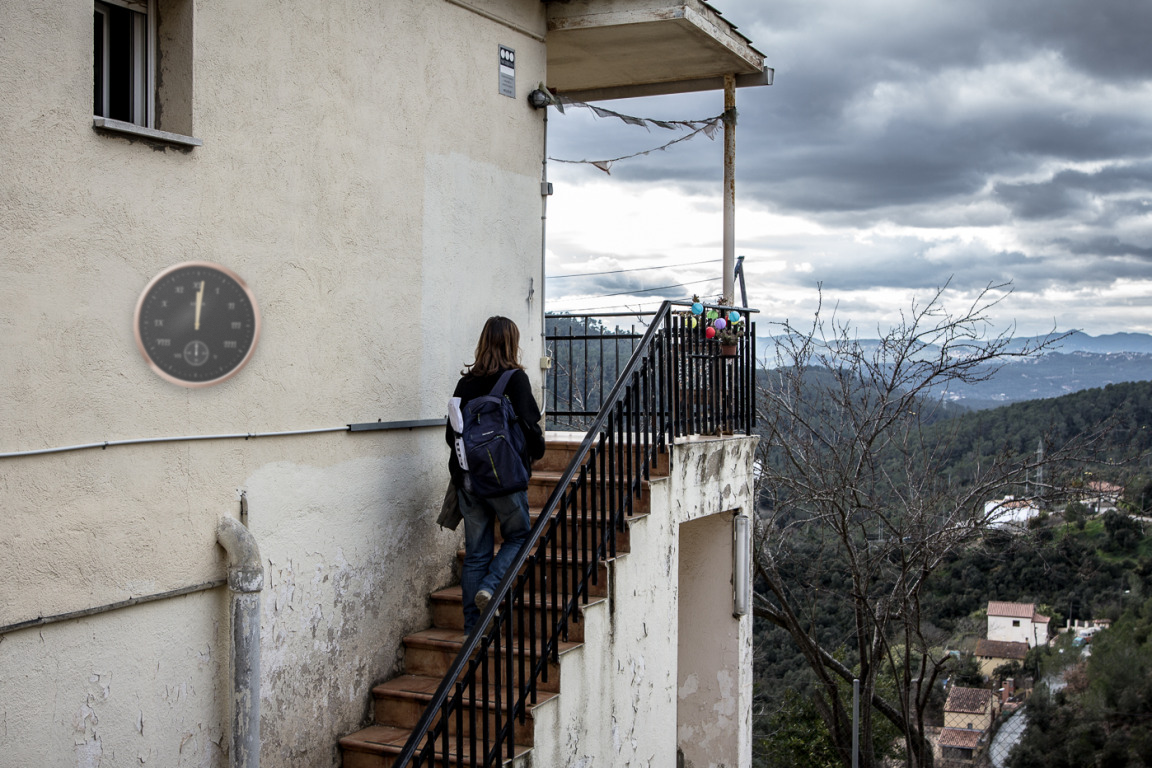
12:01
